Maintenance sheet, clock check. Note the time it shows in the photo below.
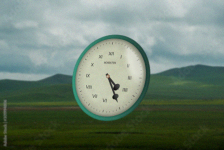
4:25
